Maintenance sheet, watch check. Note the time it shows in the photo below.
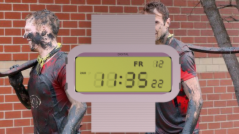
11:35
